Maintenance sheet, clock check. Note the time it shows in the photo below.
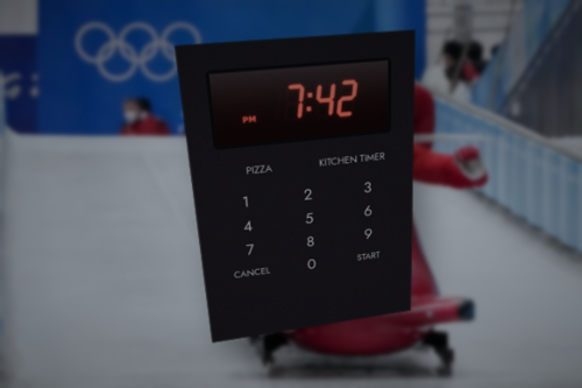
7:42
